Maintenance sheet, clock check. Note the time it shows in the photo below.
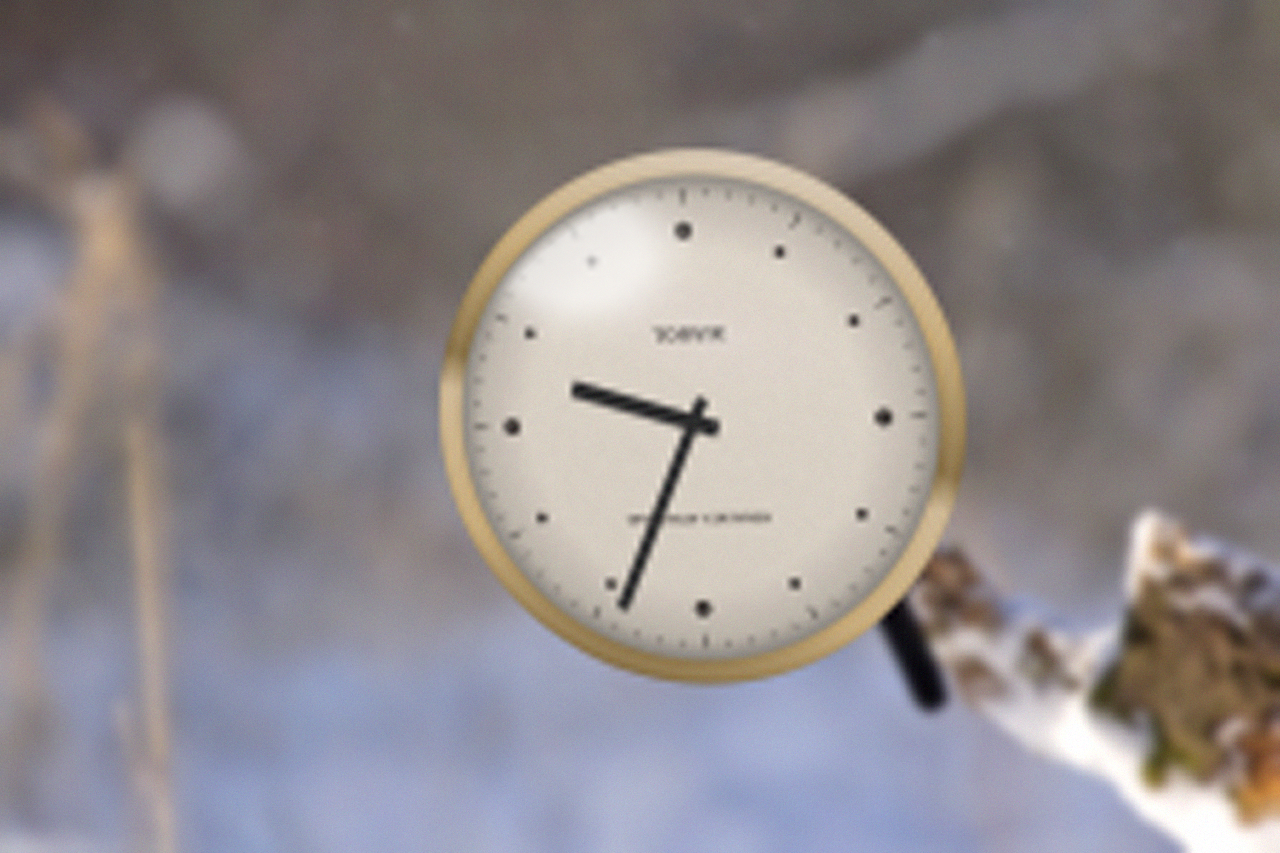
9:34
